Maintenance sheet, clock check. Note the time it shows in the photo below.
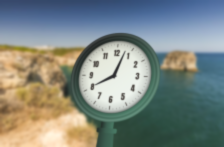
8:03
